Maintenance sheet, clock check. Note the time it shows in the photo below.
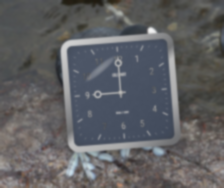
9:00
